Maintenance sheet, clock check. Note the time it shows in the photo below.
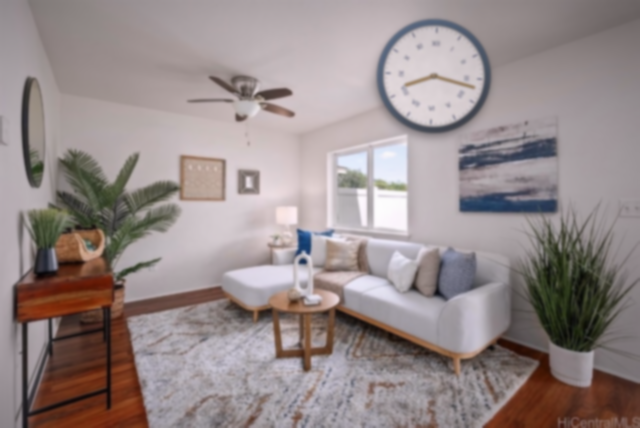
8:17
